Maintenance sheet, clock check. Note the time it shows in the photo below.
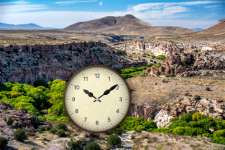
10:09
